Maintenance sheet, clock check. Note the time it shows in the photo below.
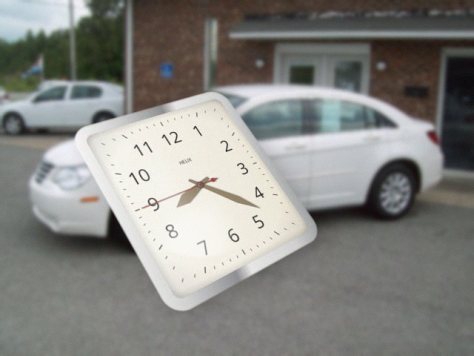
8:22:45
